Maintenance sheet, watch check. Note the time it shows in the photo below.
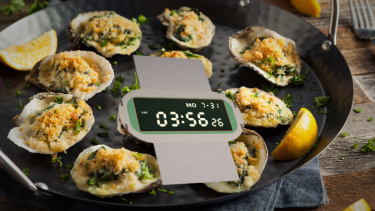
3:56:26
